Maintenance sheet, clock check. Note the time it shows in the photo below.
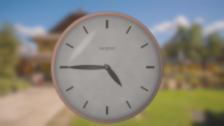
4:45
